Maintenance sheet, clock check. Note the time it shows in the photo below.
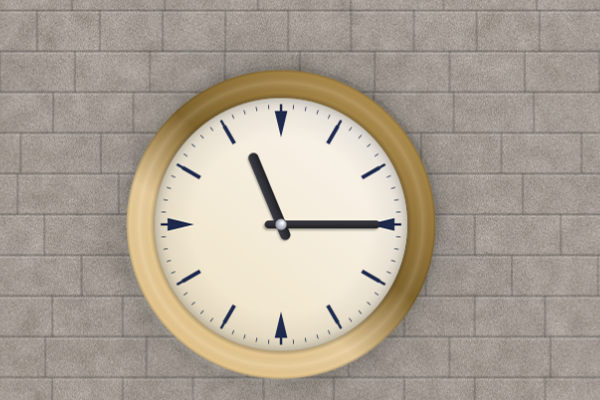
11:15
